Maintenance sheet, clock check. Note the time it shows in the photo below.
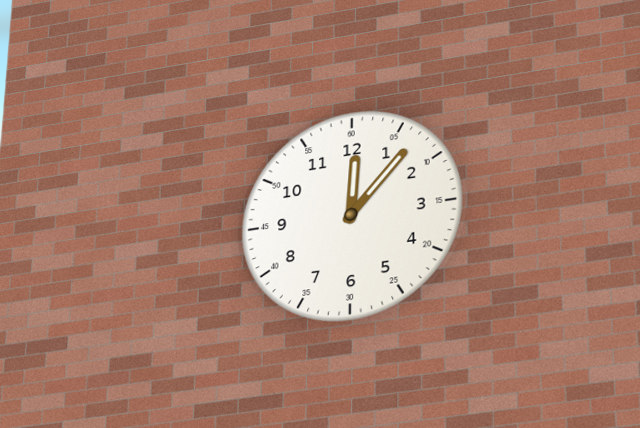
12:07
